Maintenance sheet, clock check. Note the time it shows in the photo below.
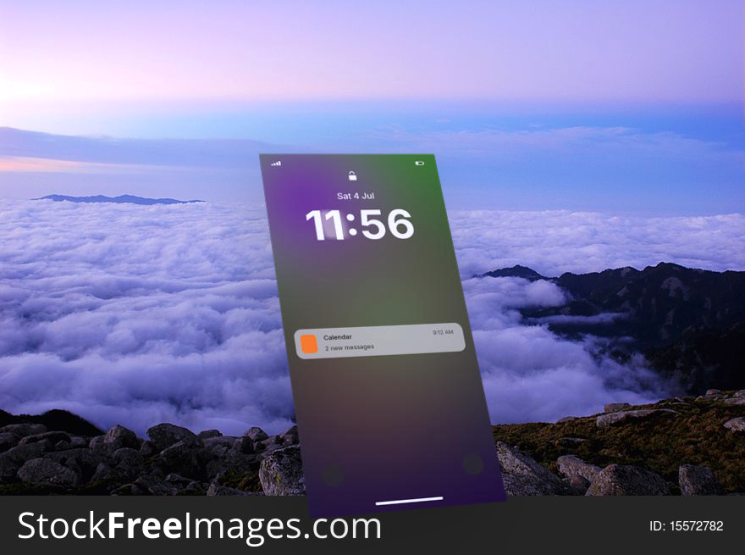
11:56
